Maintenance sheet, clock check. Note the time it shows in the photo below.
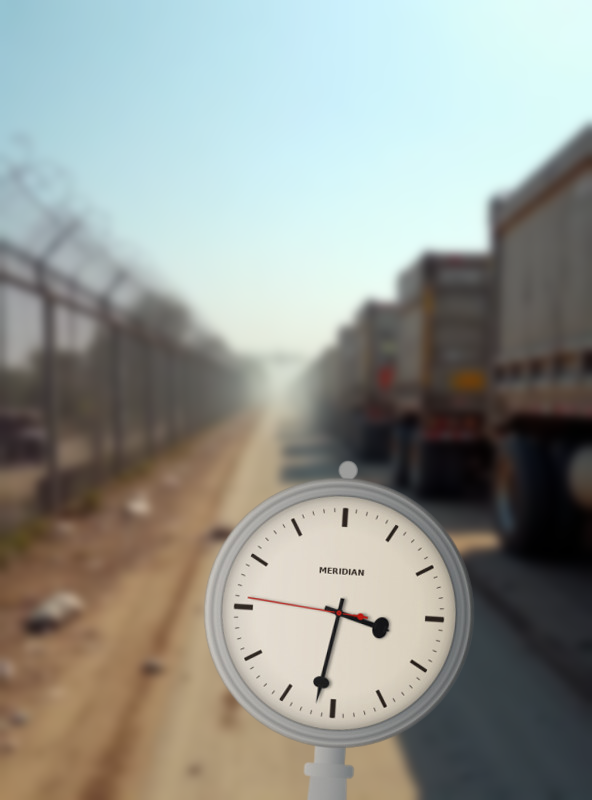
3:31:46
